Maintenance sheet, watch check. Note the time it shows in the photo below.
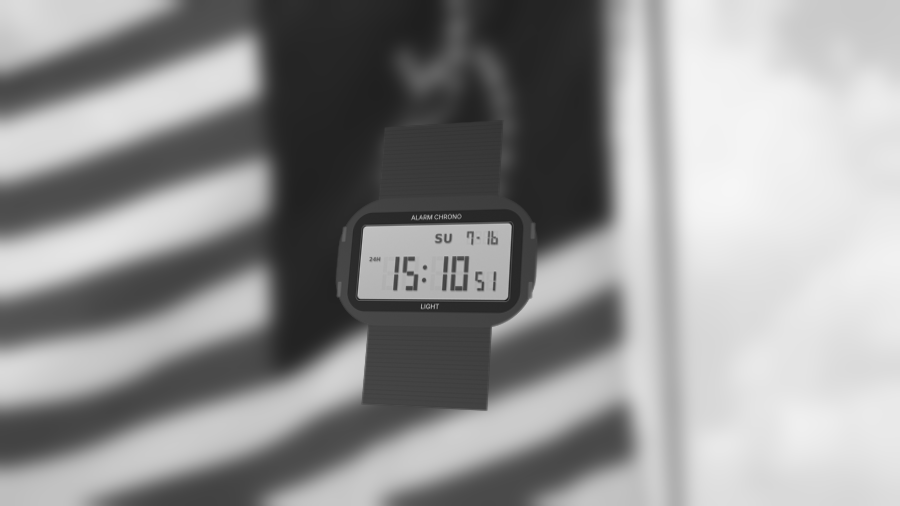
15:10:51
